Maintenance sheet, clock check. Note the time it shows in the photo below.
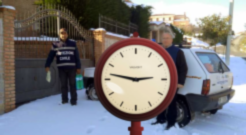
2:47
